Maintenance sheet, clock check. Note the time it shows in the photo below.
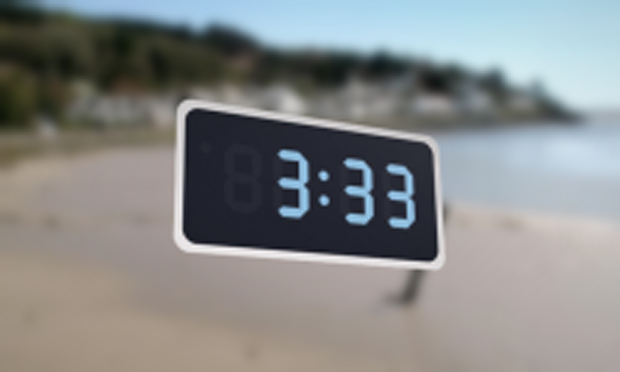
3:33
